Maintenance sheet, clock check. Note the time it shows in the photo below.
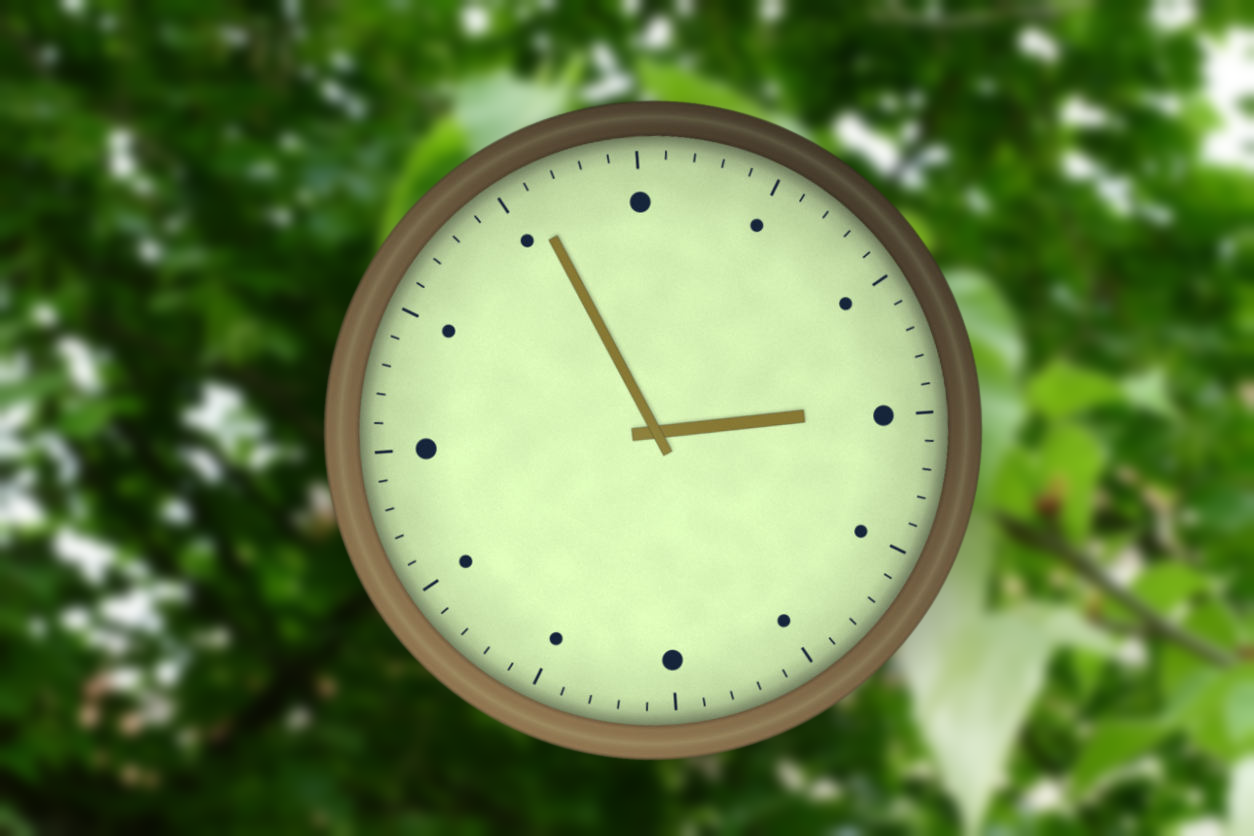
2:56
